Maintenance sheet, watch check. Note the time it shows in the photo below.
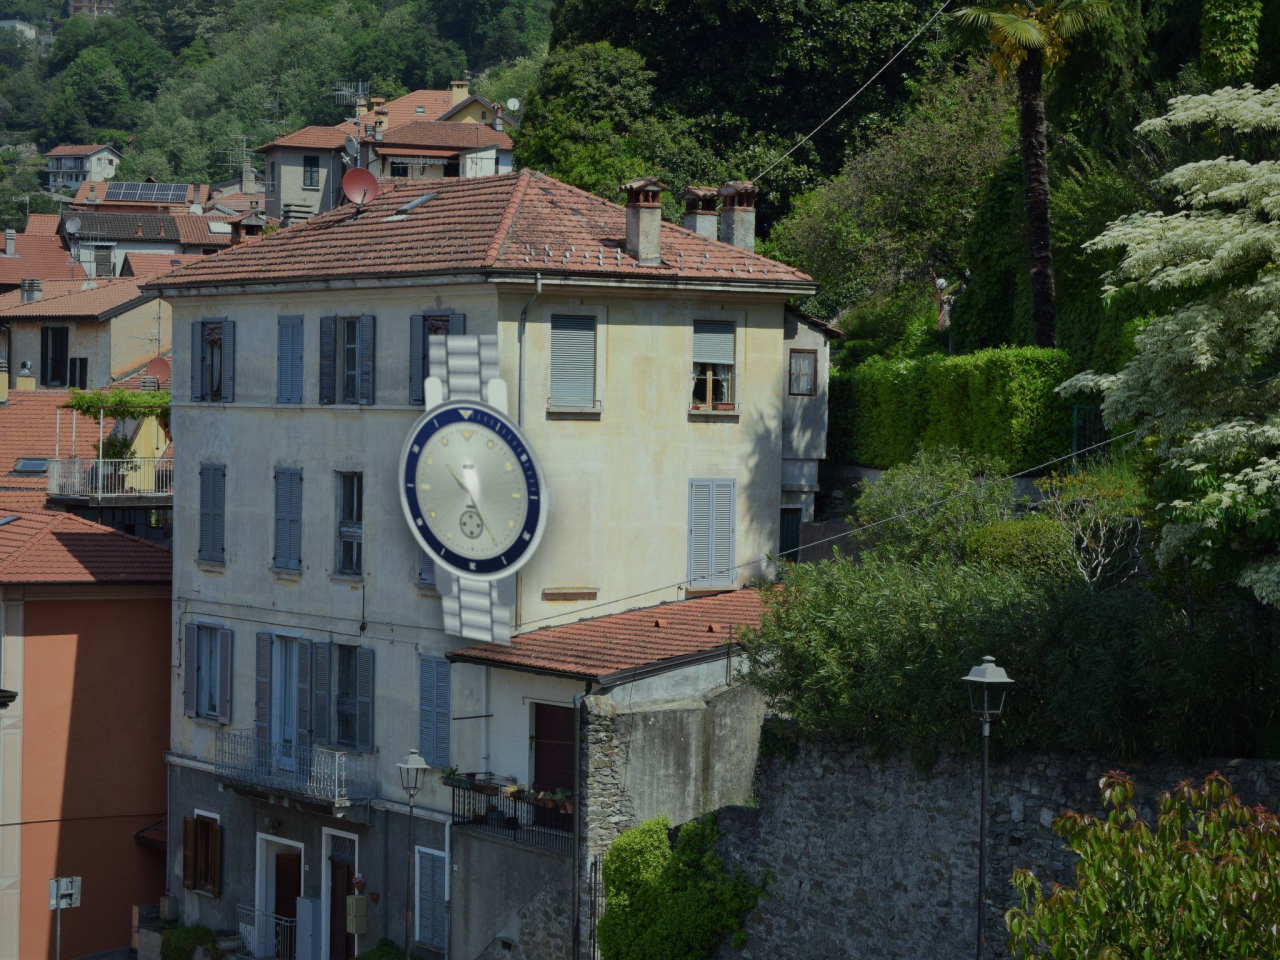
10:25
